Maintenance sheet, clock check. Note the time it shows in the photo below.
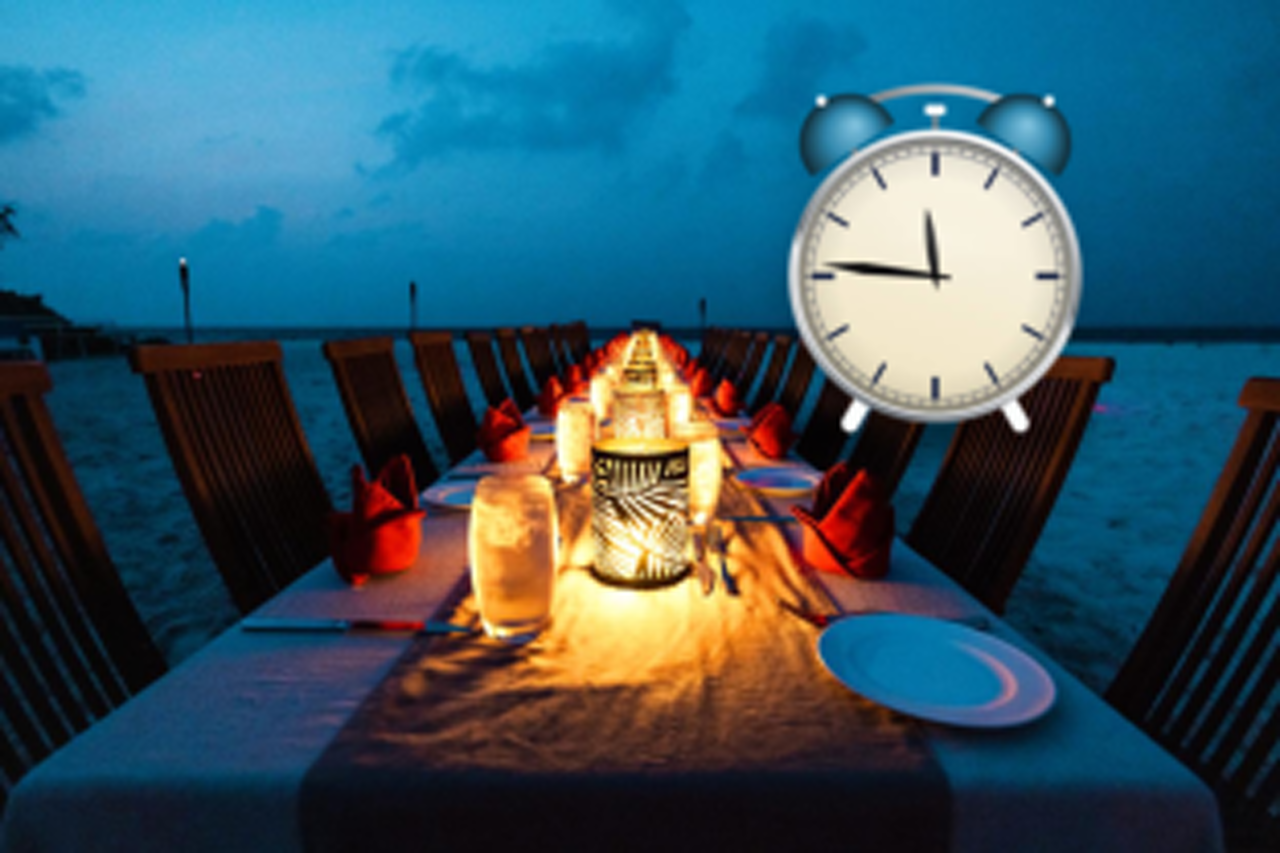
11:46
